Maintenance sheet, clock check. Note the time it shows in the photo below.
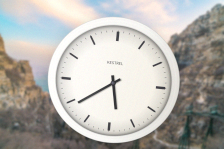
5:39
